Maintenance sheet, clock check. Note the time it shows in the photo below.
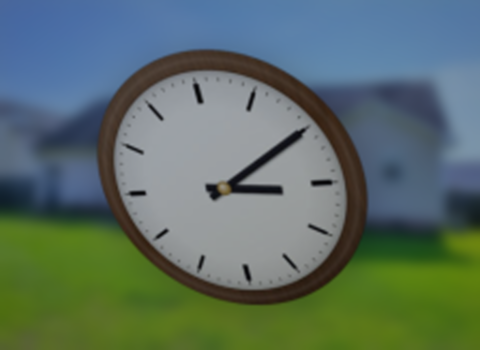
3:10
